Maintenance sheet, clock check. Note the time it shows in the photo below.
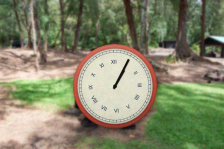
1:05
